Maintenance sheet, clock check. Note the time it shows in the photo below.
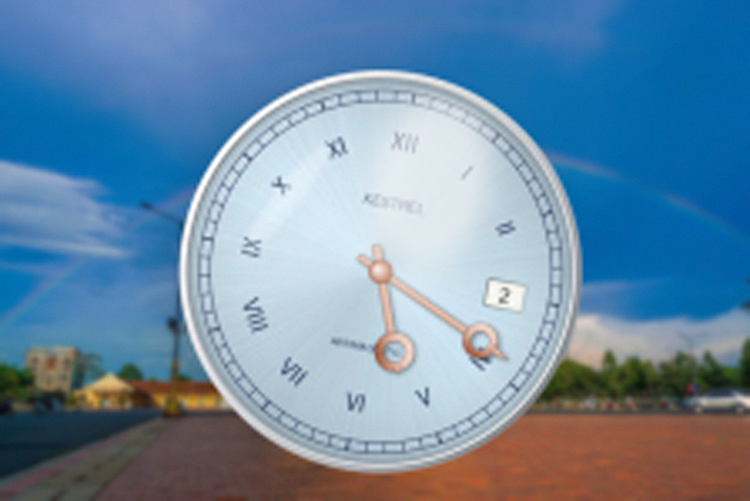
5:19
